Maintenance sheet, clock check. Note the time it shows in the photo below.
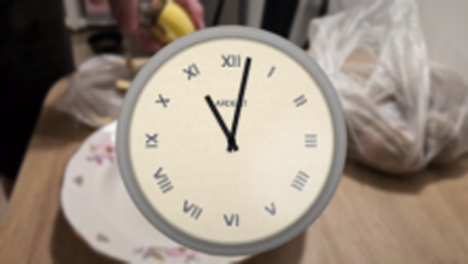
11:02
